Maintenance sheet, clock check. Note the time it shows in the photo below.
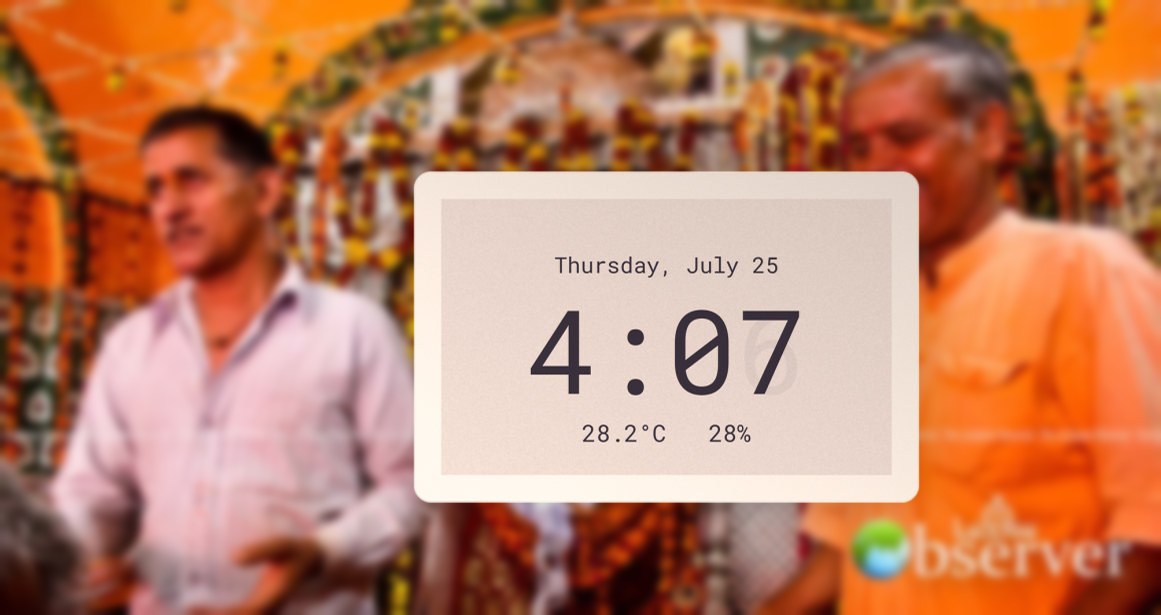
4:07
